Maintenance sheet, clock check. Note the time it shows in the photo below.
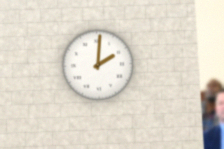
2:01
